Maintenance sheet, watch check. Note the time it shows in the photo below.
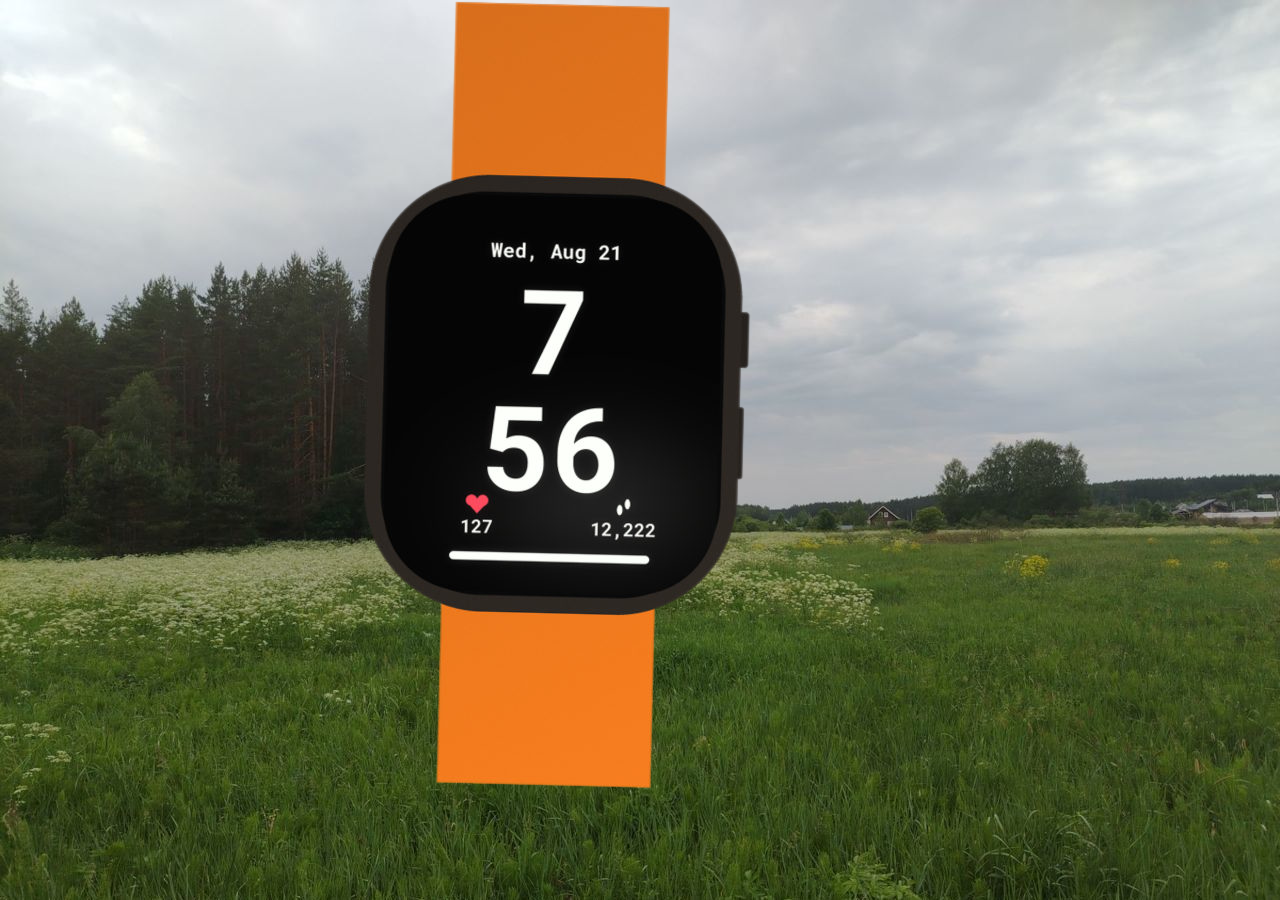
7:56
